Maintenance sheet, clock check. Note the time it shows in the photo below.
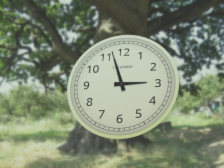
2:57
